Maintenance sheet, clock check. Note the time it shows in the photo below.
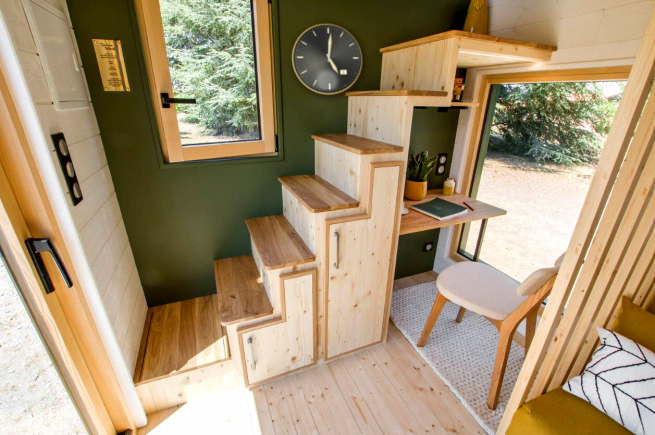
5:01
